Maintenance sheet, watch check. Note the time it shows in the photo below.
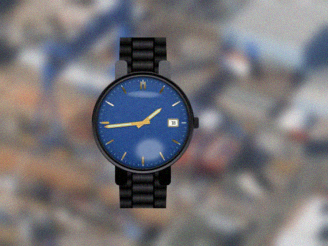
1:44
